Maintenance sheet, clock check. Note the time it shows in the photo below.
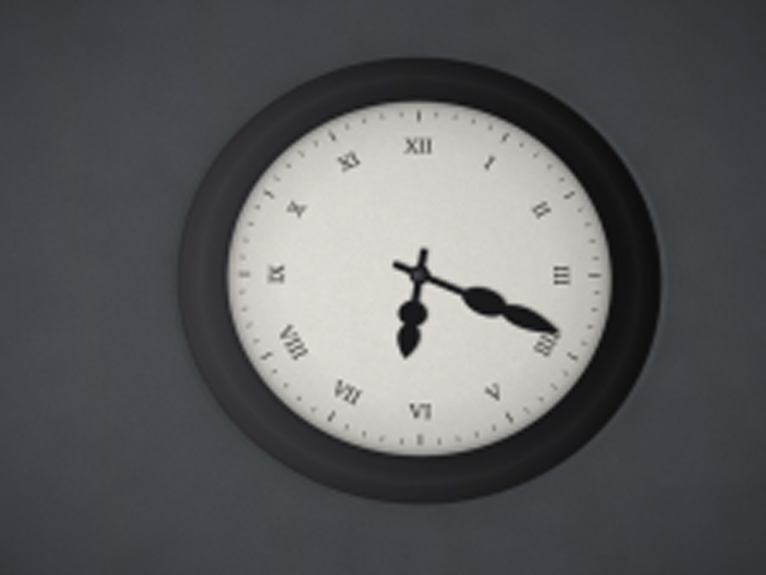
6:19
